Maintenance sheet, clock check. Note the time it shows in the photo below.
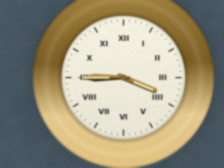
3:45
